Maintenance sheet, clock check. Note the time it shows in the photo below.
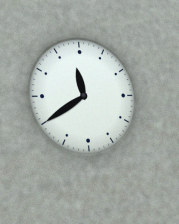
11:40
